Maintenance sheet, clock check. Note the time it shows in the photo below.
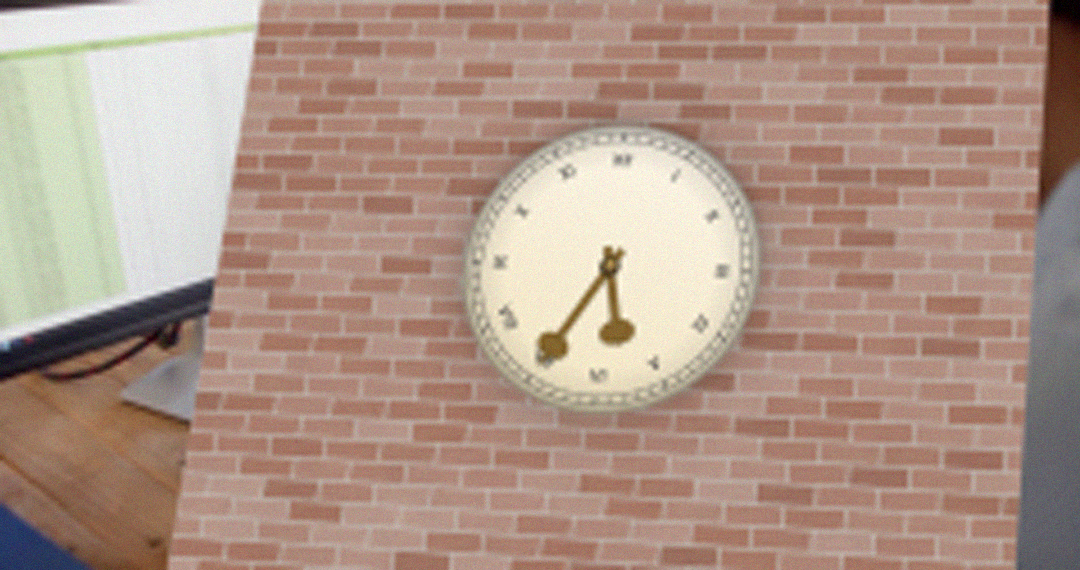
5:35
